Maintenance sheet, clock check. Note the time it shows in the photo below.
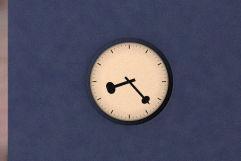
8:23
